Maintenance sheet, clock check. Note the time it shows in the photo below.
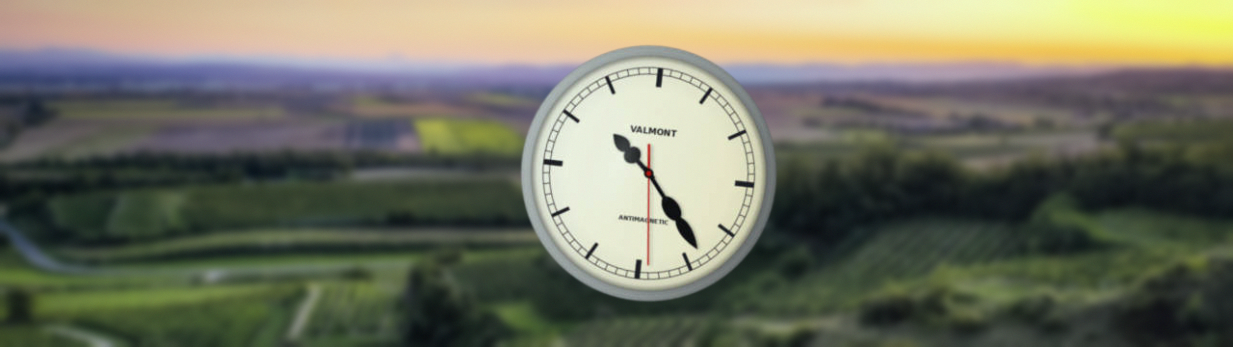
10:23:29
